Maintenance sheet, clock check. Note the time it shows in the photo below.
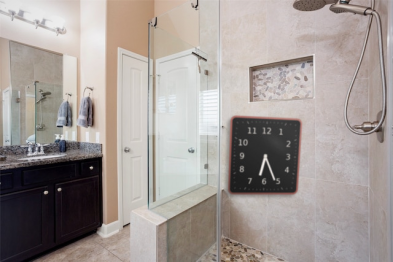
6:26
